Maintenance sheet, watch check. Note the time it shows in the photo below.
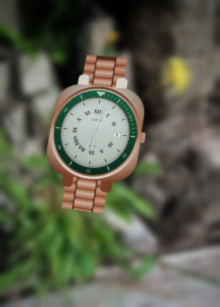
6:02
